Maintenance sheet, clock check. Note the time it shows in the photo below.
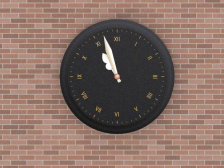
10:57
